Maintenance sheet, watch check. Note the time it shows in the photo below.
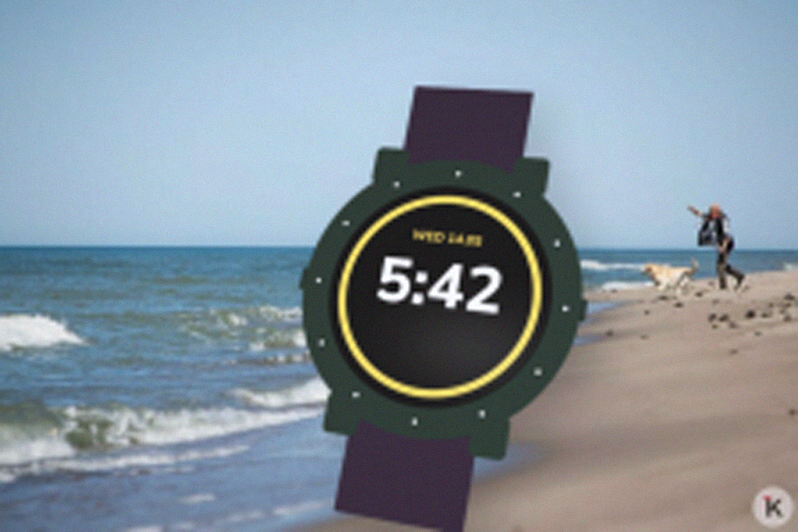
5:42
